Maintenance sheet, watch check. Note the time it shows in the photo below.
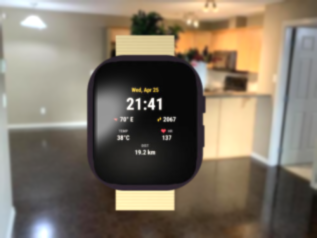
21:41
